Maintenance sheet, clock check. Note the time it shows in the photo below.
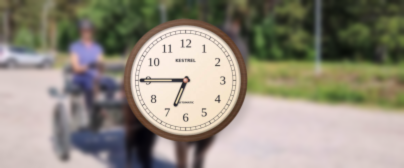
6:45
